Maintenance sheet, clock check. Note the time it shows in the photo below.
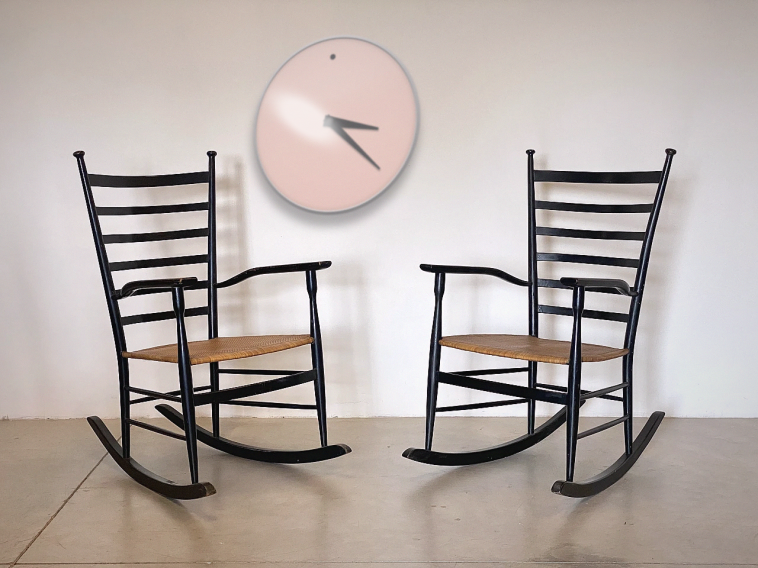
3:22
